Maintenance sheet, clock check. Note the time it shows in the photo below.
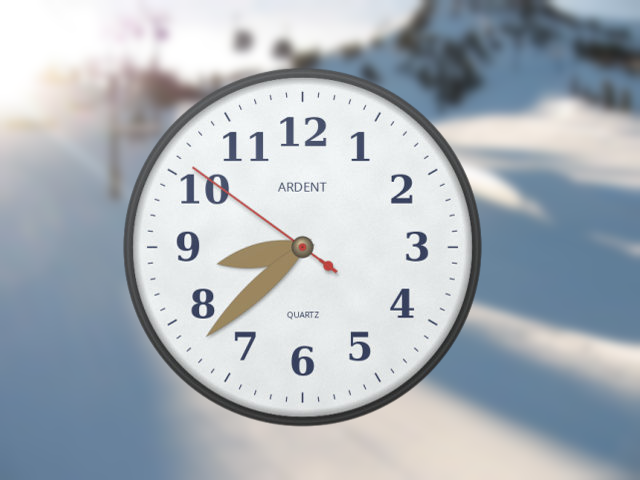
8:37:51
